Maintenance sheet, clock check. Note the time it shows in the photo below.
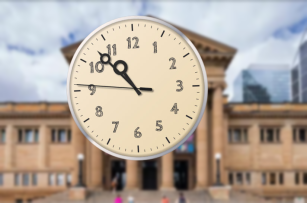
10:52:46
